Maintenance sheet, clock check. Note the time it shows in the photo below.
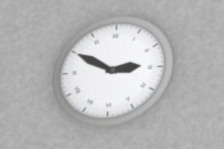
2:50
